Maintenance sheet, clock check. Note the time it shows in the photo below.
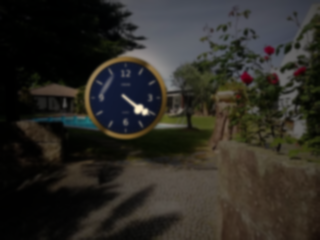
4:21
